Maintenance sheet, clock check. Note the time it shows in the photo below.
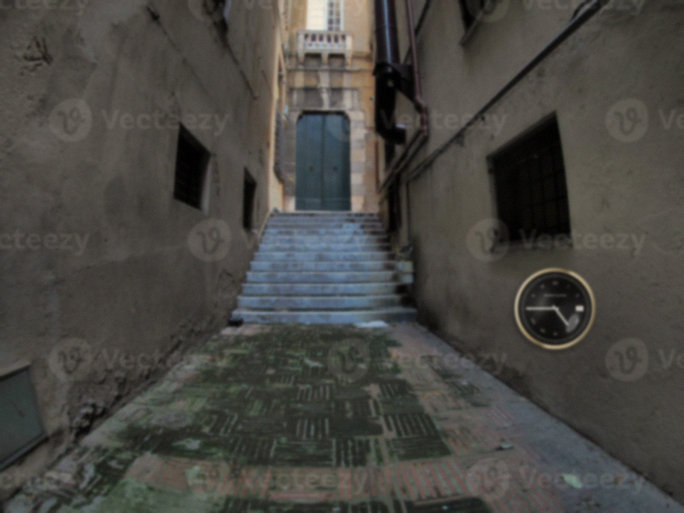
4:45
